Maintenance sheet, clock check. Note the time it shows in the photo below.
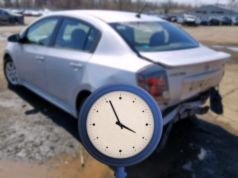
3:56
